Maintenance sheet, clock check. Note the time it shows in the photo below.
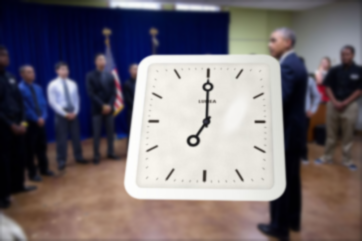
7:00
